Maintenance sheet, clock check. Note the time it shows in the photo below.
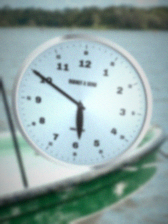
5:50
